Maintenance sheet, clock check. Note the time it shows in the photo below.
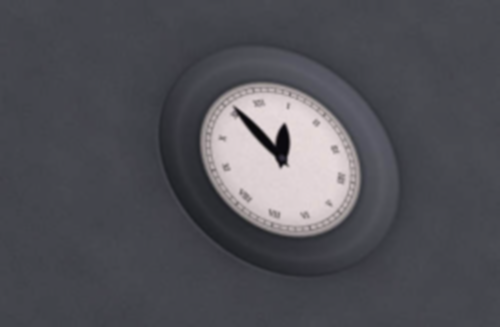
12:56
